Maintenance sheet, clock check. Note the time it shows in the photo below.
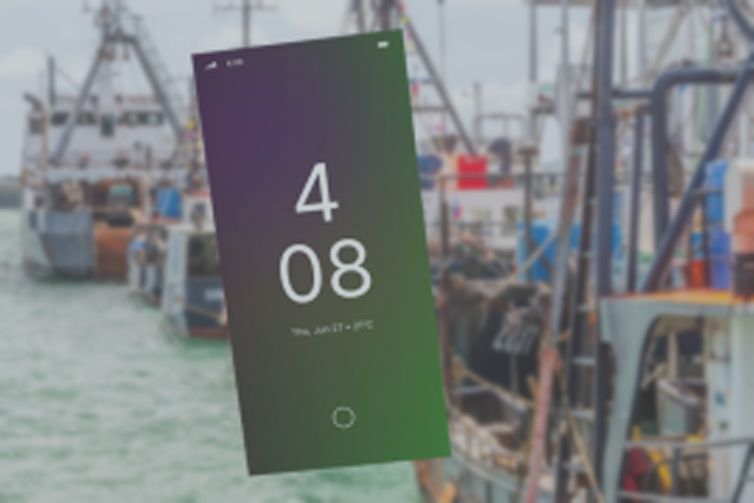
4:08
